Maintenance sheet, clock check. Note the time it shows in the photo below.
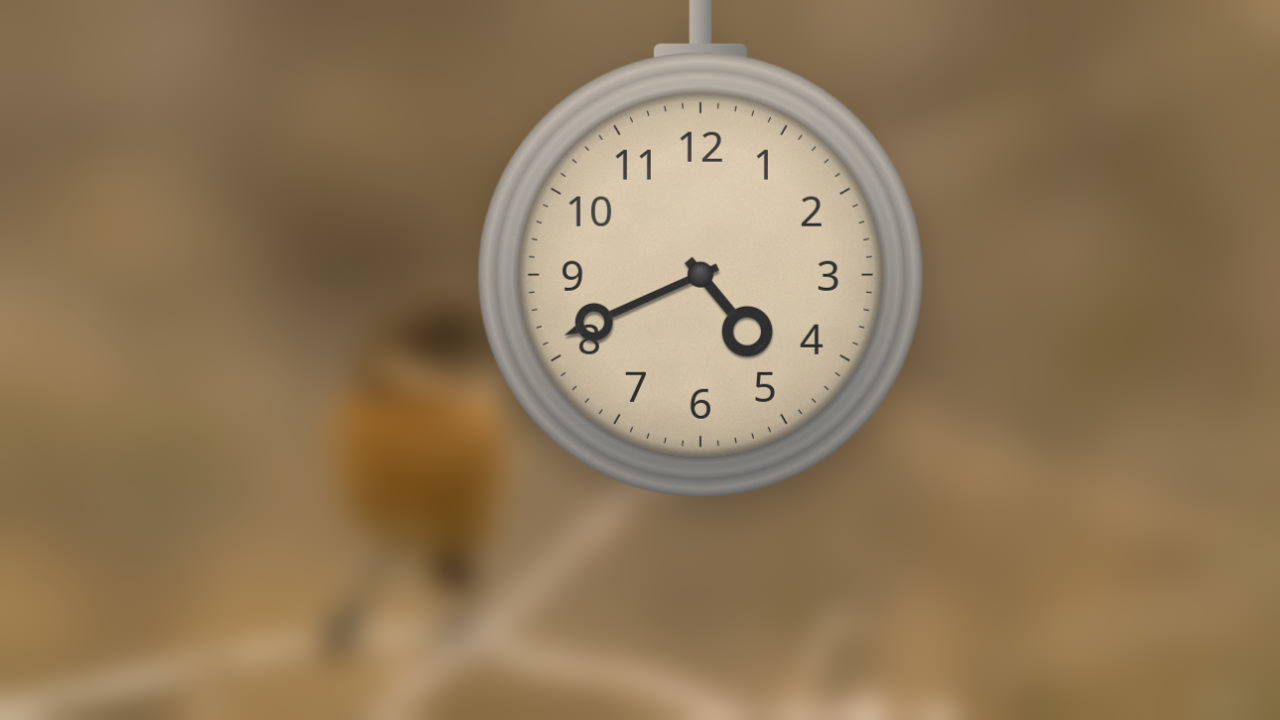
4:41
